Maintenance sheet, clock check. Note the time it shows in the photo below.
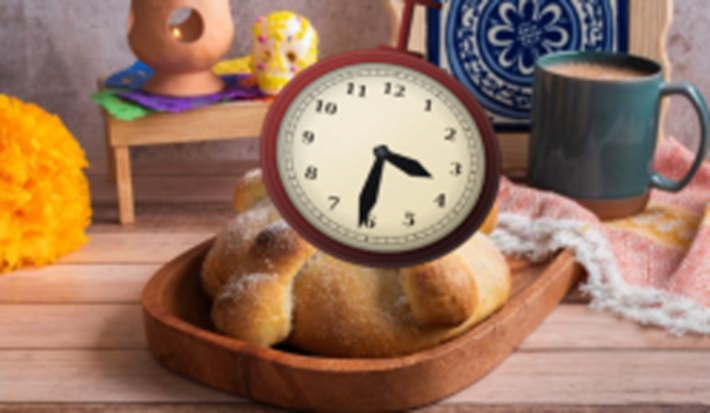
3:31
